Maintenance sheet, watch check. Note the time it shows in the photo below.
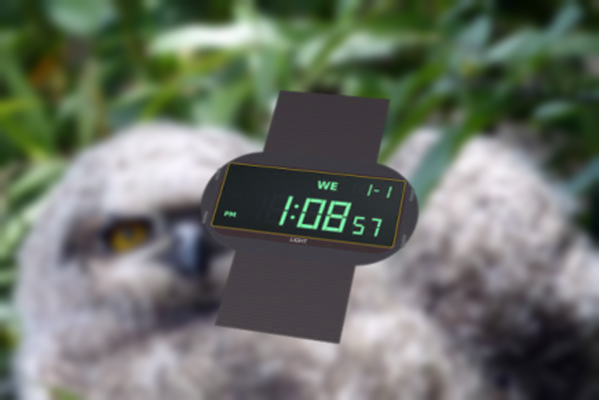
1:08:57
